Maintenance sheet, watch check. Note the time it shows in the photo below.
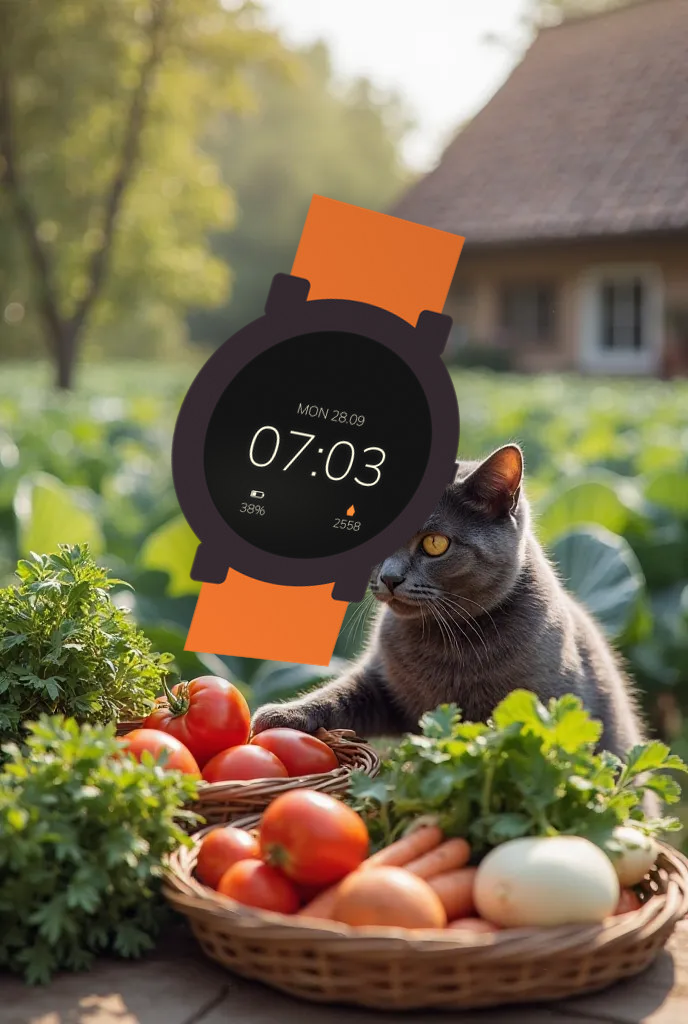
7:03
